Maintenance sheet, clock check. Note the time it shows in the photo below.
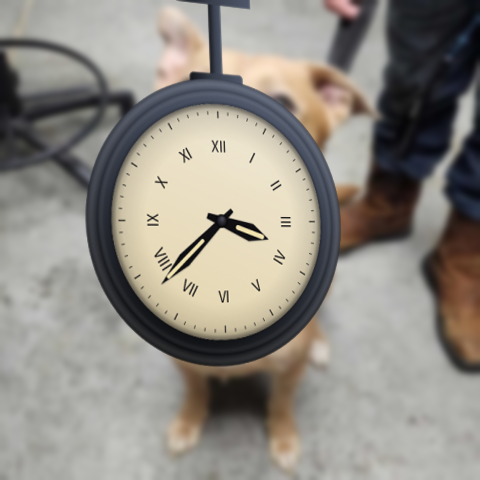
3:38
